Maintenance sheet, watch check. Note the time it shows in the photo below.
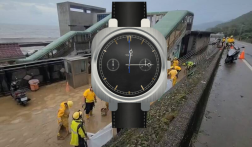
12:15
